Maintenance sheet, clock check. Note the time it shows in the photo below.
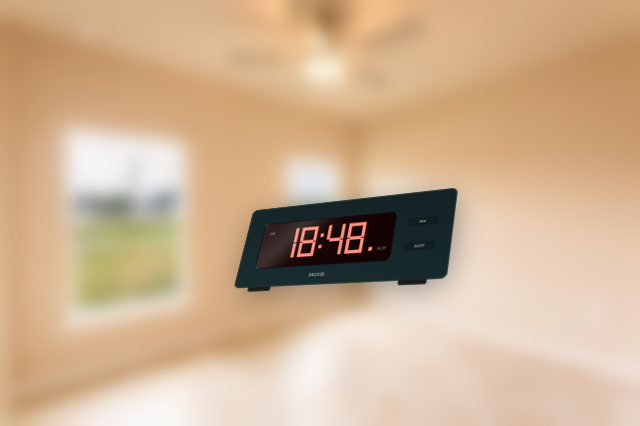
18:48
